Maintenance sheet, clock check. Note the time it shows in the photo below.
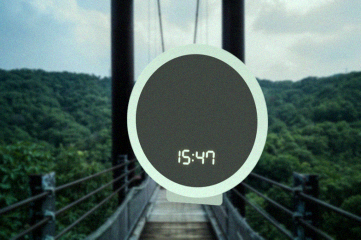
15:47
